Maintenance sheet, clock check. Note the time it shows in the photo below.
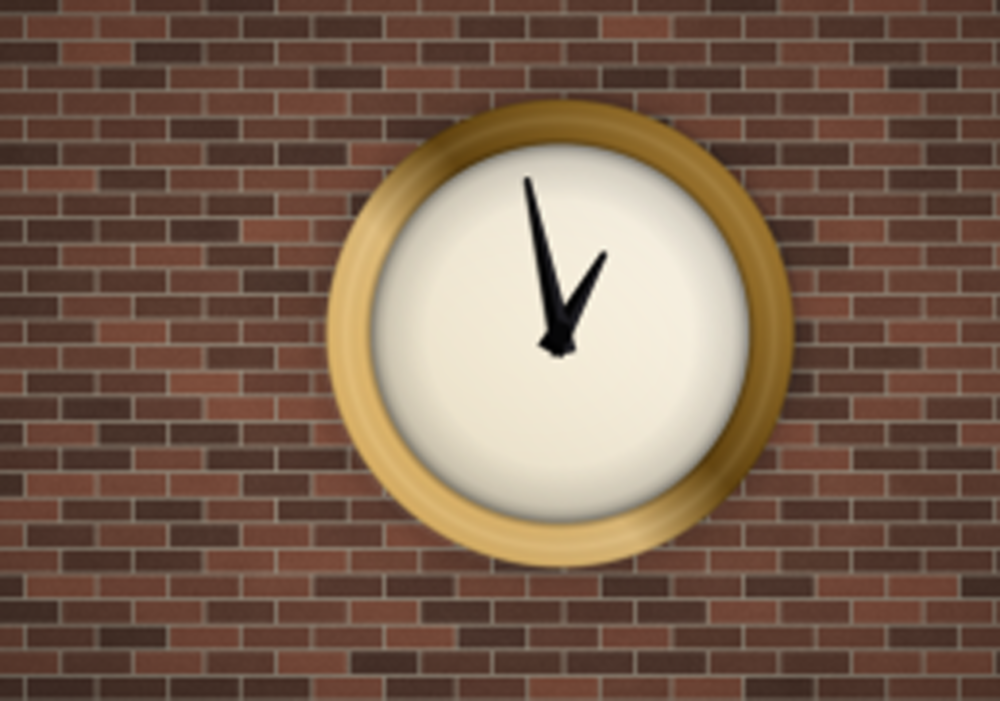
12:58
